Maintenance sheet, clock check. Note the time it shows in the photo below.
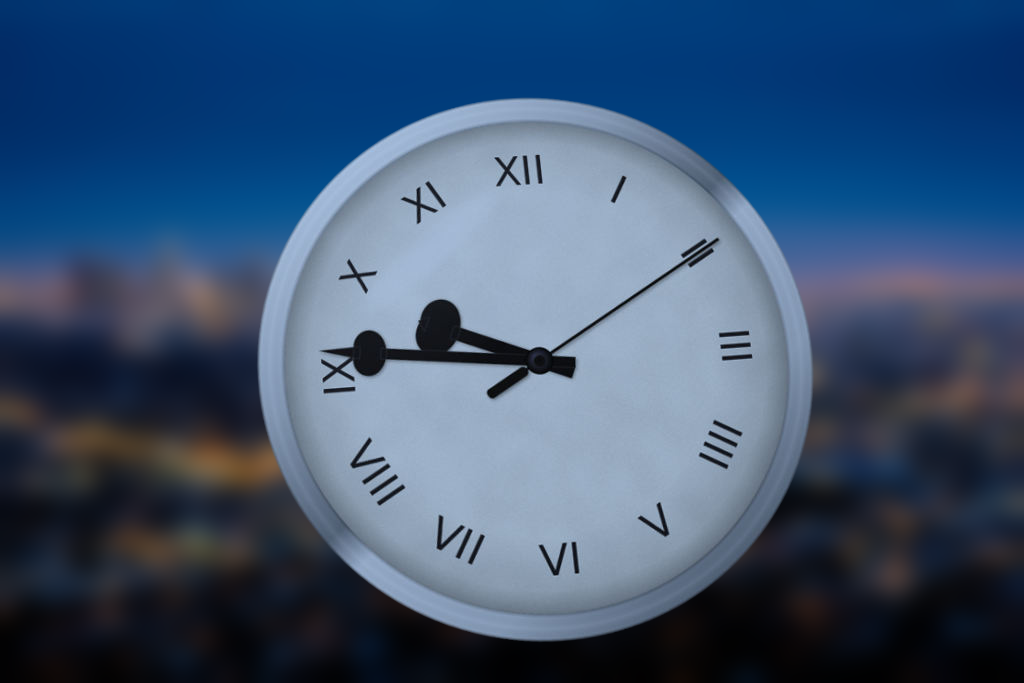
9:46:10
